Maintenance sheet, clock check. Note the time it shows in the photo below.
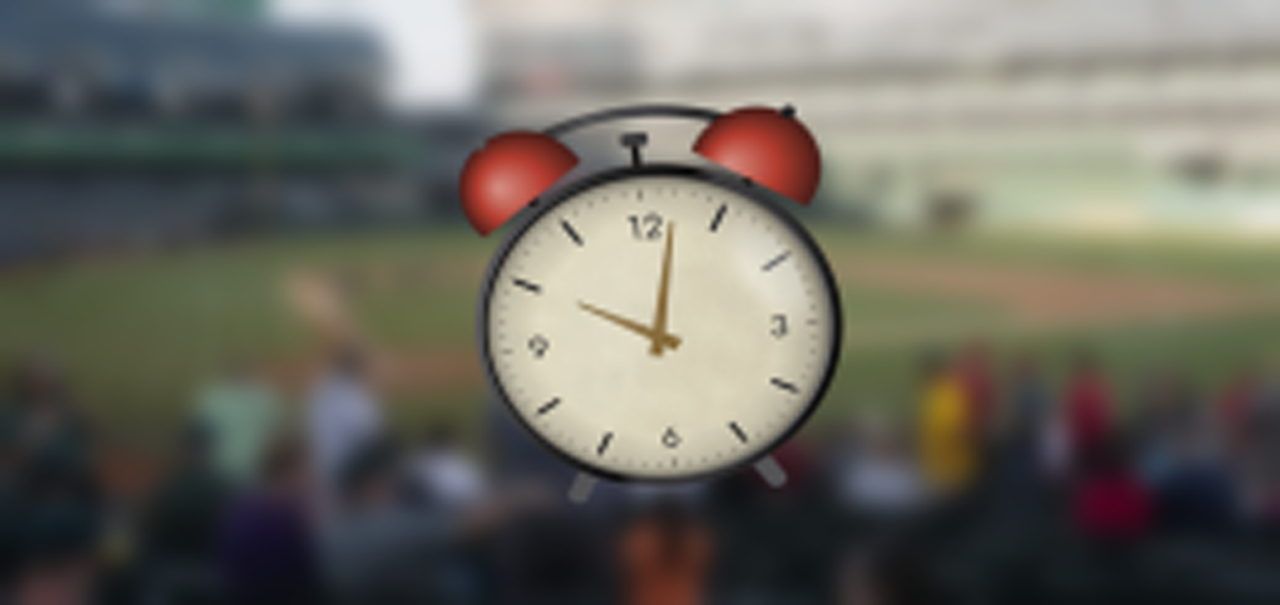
10:02
